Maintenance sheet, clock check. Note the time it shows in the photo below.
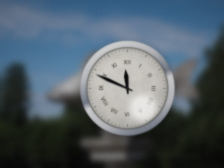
11:49
